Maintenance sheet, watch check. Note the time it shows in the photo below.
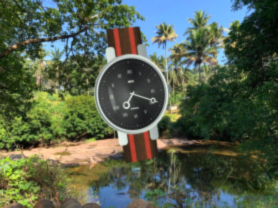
7:19
